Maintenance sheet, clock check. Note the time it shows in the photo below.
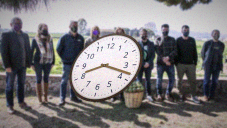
8:18
